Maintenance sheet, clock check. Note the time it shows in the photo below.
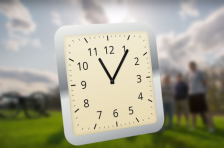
11:06
